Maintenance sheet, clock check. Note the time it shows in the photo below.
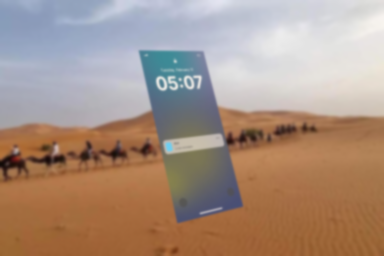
5:07
